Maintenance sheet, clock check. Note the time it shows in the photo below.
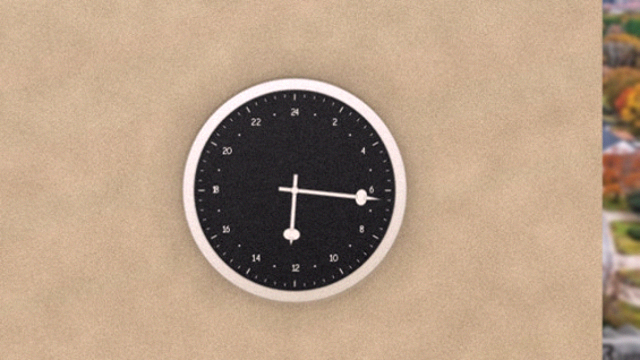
12:16
